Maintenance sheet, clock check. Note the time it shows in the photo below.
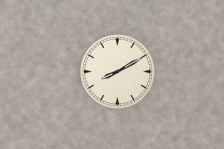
8:10
